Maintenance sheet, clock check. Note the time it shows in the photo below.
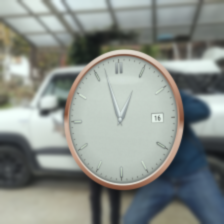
12:57
